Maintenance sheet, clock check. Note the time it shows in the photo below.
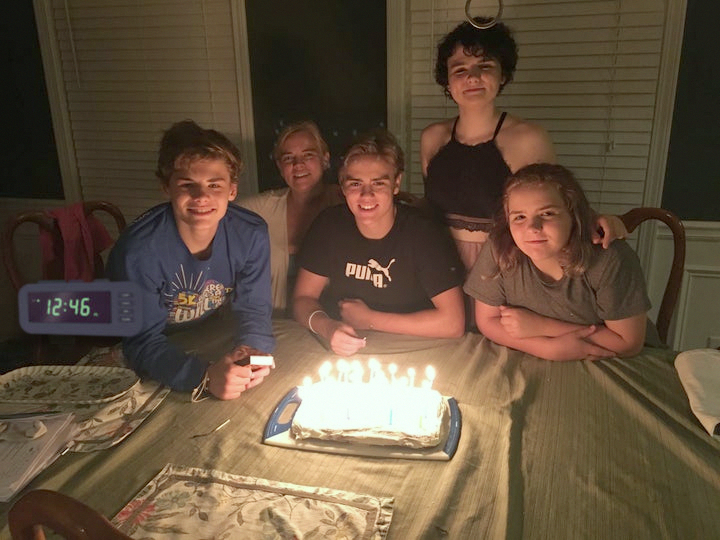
12:46
